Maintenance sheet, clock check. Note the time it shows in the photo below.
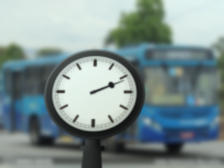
2:11
